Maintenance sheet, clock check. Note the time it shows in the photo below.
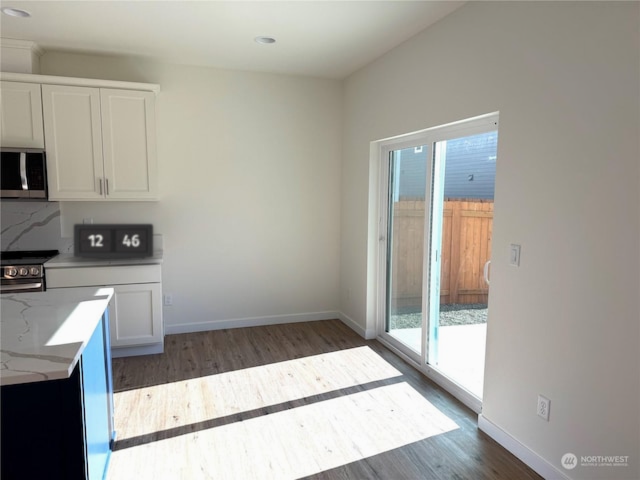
12:46
